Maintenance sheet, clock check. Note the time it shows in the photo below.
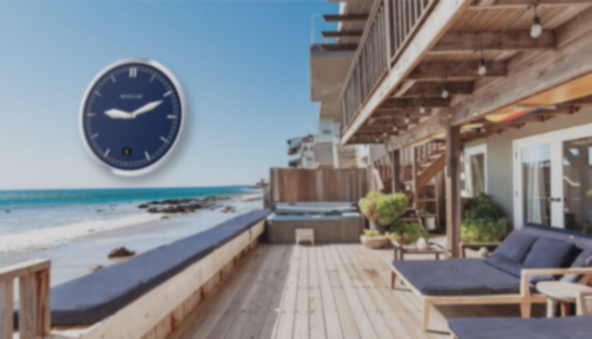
9:11
